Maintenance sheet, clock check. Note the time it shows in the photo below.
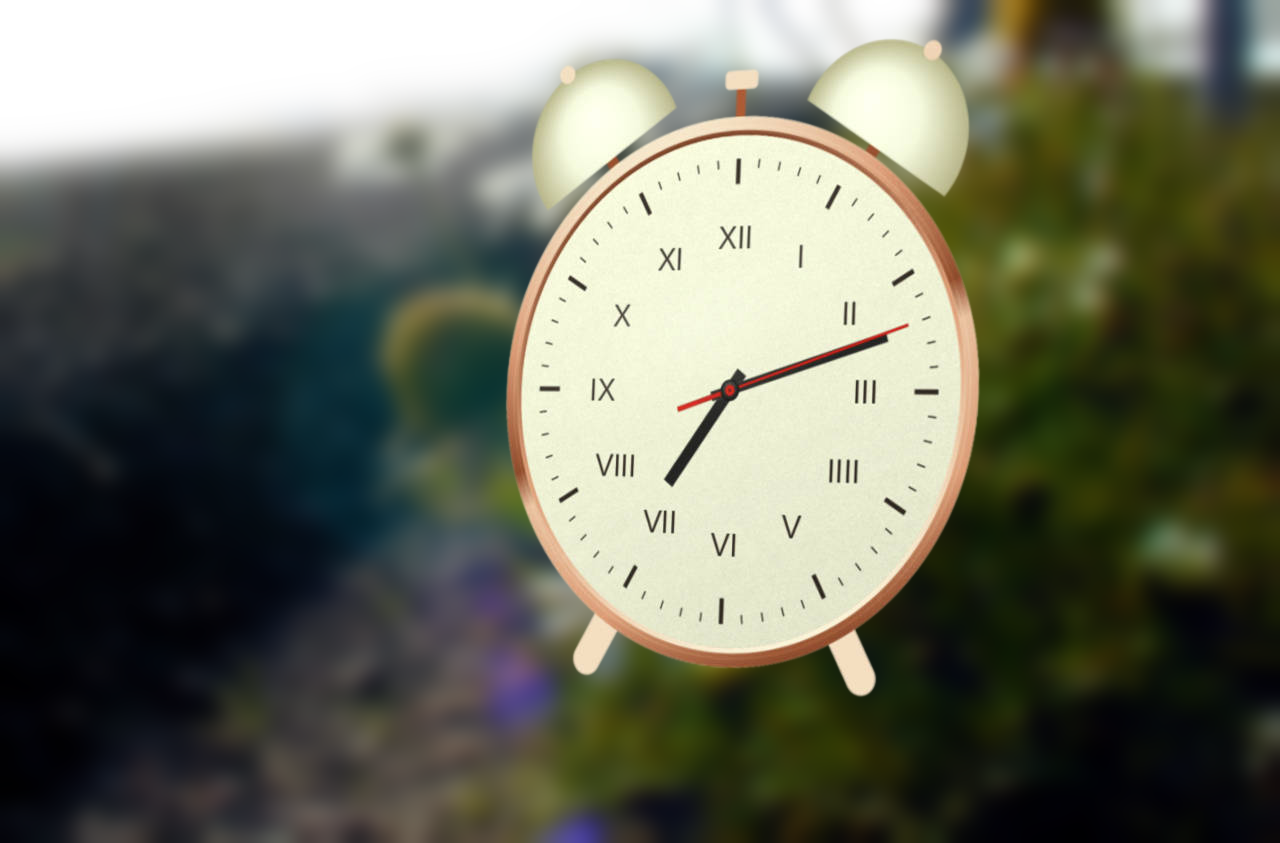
7:12:12
